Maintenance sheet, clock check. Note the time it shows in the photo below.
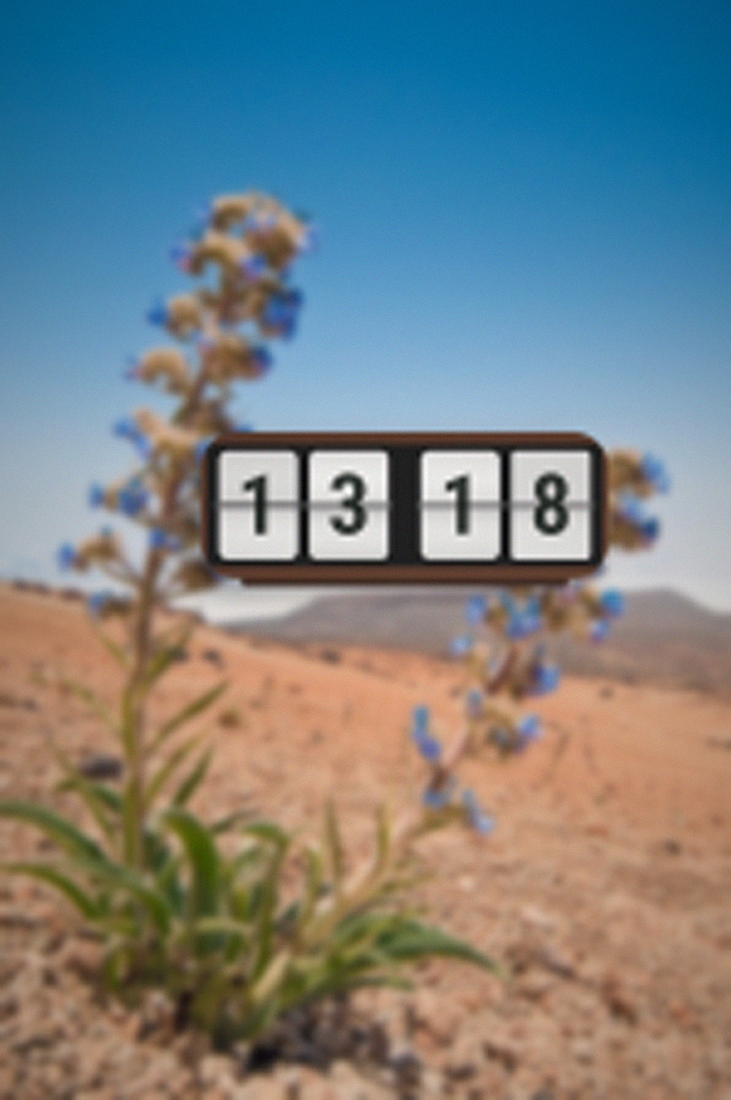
13:18
